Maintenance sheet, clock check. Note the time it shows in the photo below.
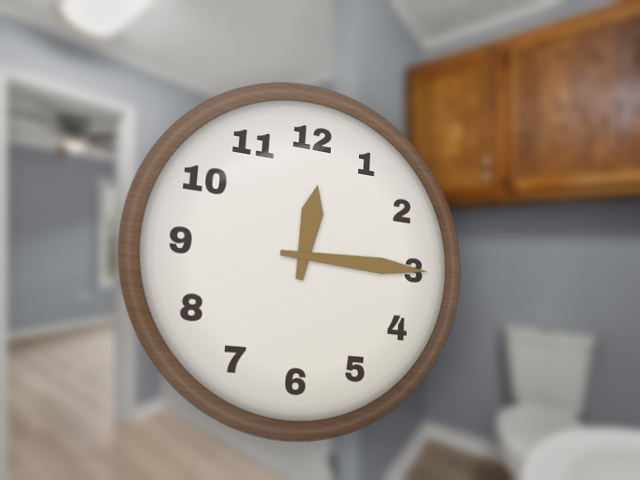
12:15
